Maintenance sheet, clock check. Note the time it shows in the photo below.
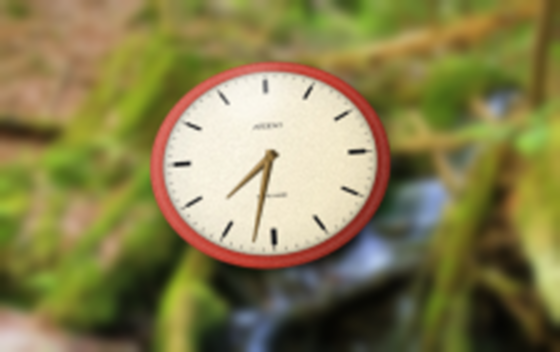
7:32
